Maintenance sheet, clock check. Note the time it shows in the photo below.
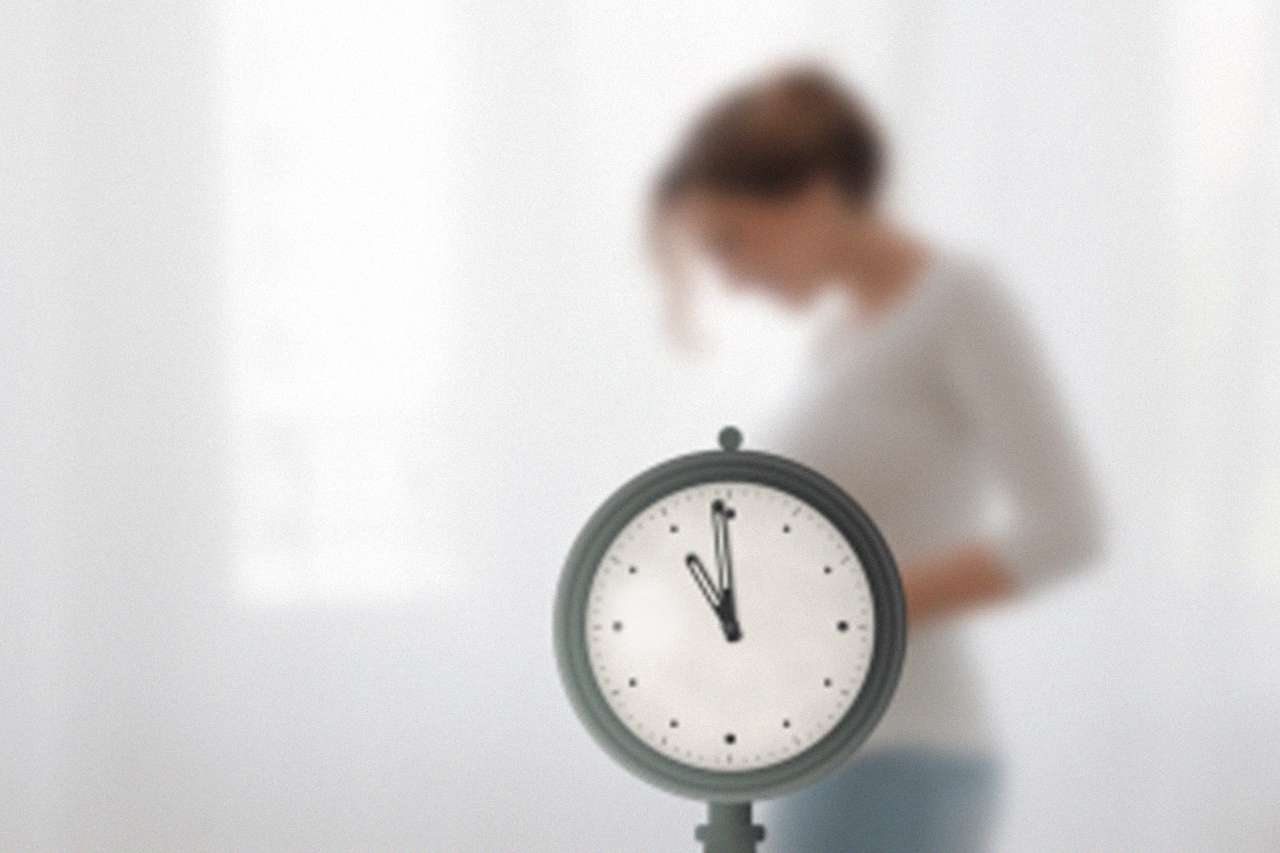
10:59
